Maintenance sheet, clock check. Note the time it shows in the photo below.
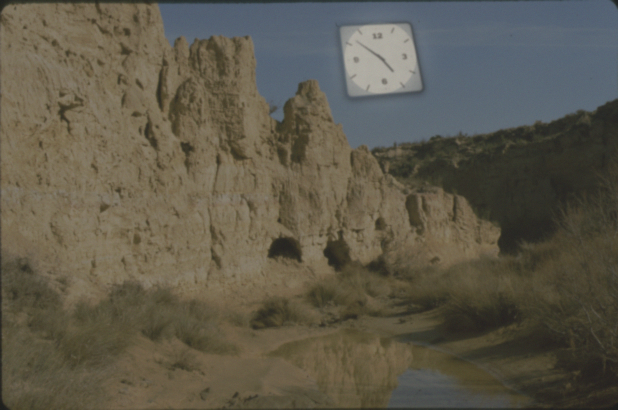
4:52
